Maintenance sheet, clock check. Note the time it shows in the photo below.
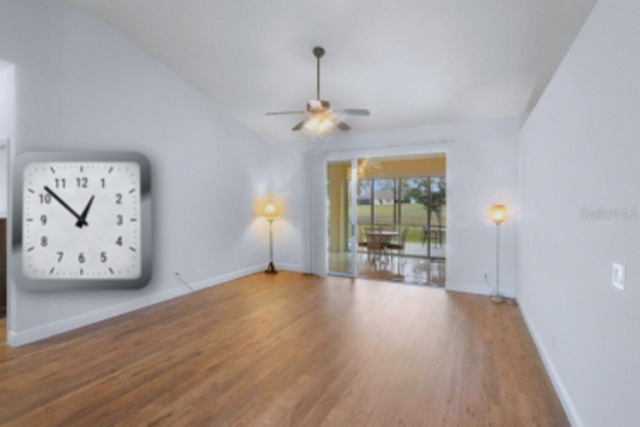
12:52
